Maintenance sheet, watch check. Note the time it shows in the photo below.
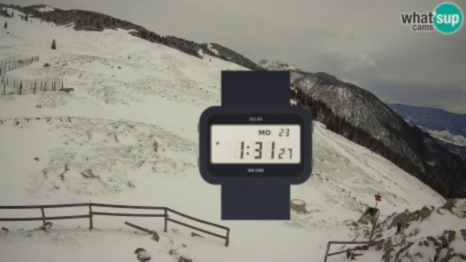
1:31:27
